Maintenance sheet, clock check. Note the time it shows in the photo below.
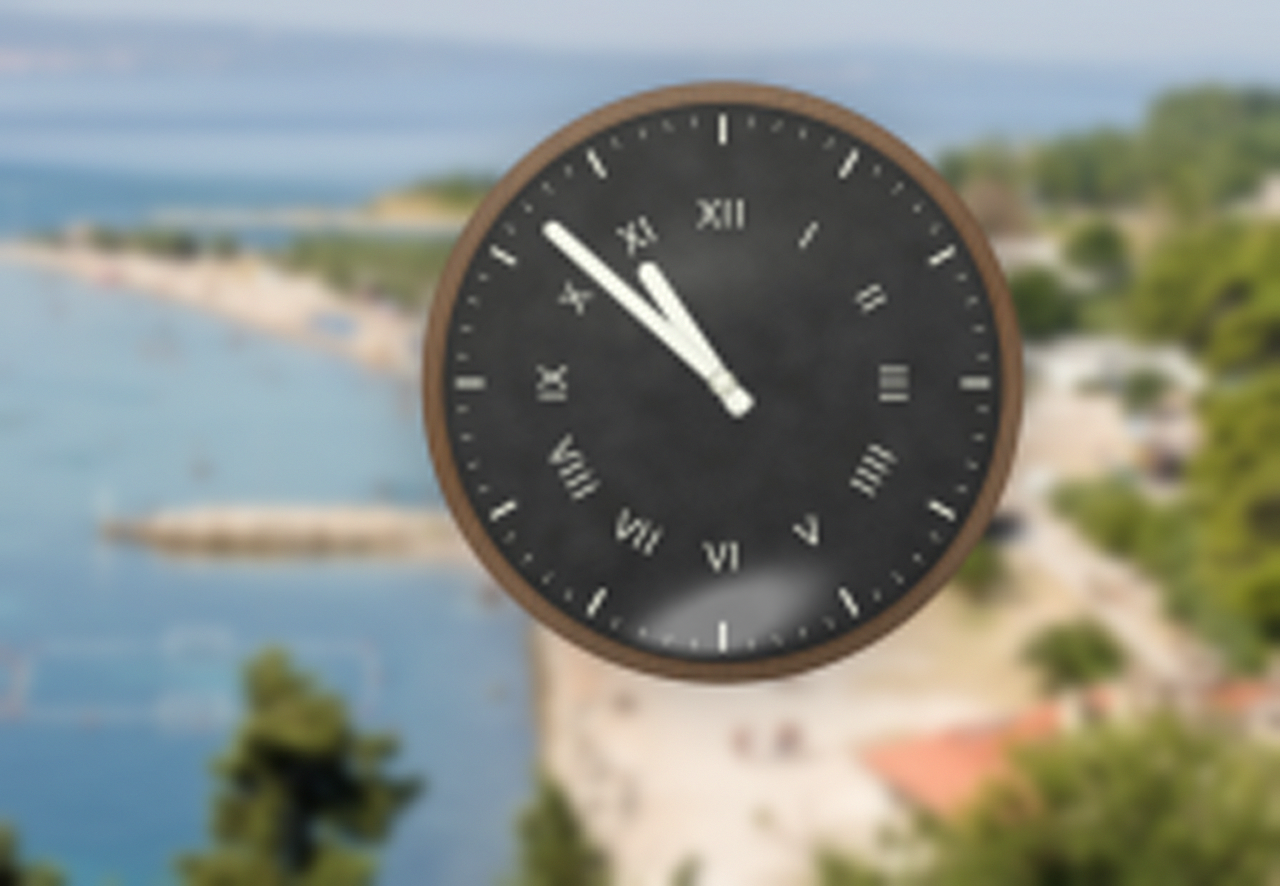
10:52
